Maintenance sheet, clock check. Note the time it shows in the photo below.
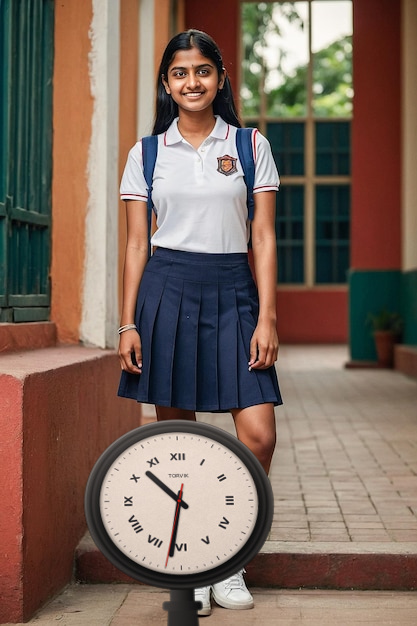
10:31:32
